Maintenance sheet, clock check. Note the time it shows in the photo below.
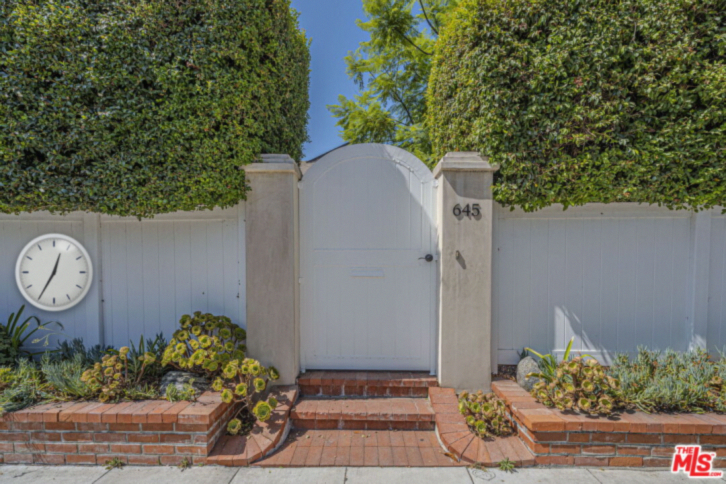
12:35
